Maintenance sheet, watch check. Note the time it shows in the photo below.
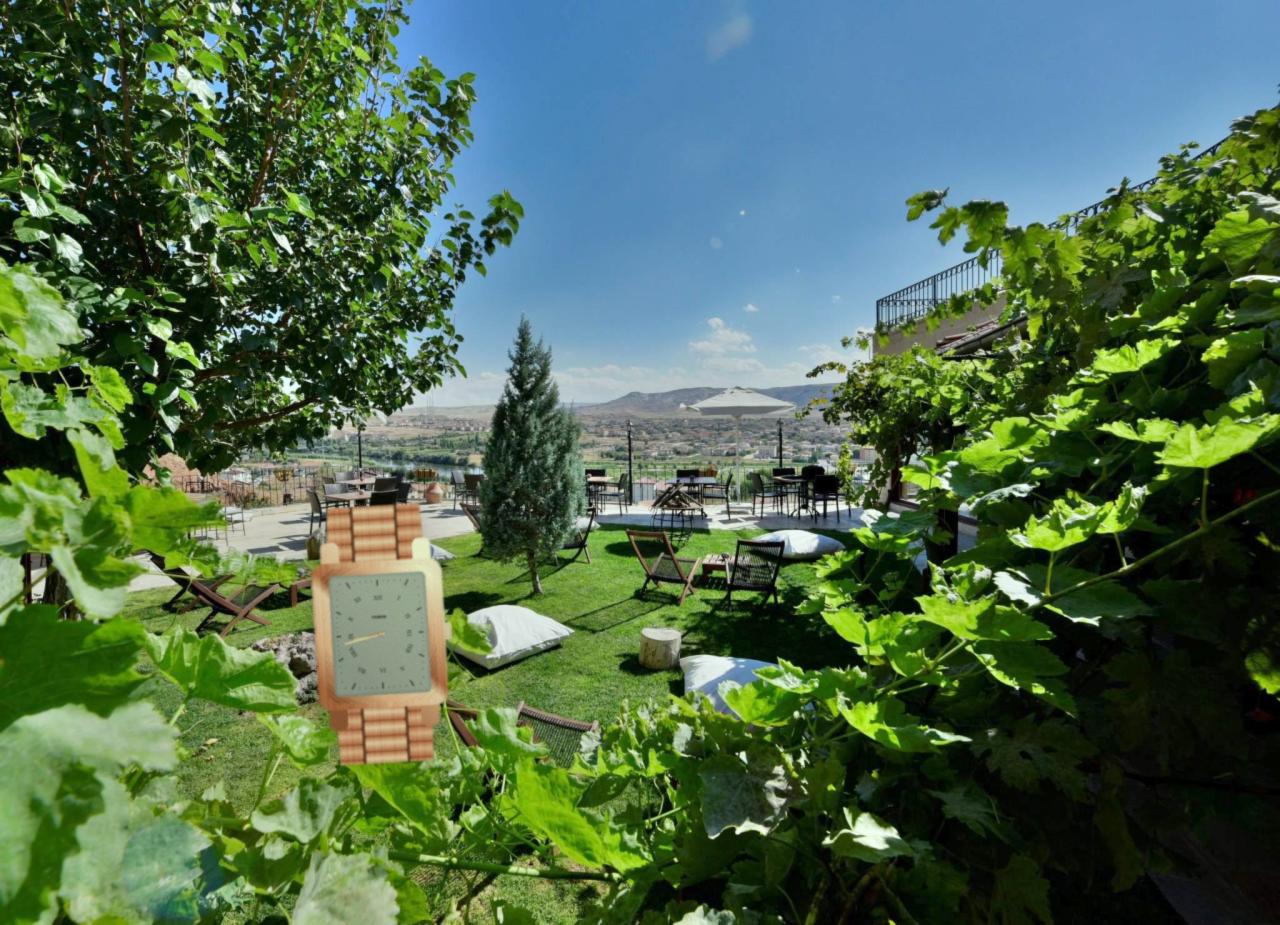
8:43
